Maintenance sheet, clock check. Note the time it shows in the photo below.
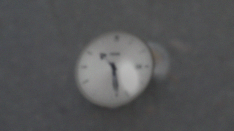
10:28
